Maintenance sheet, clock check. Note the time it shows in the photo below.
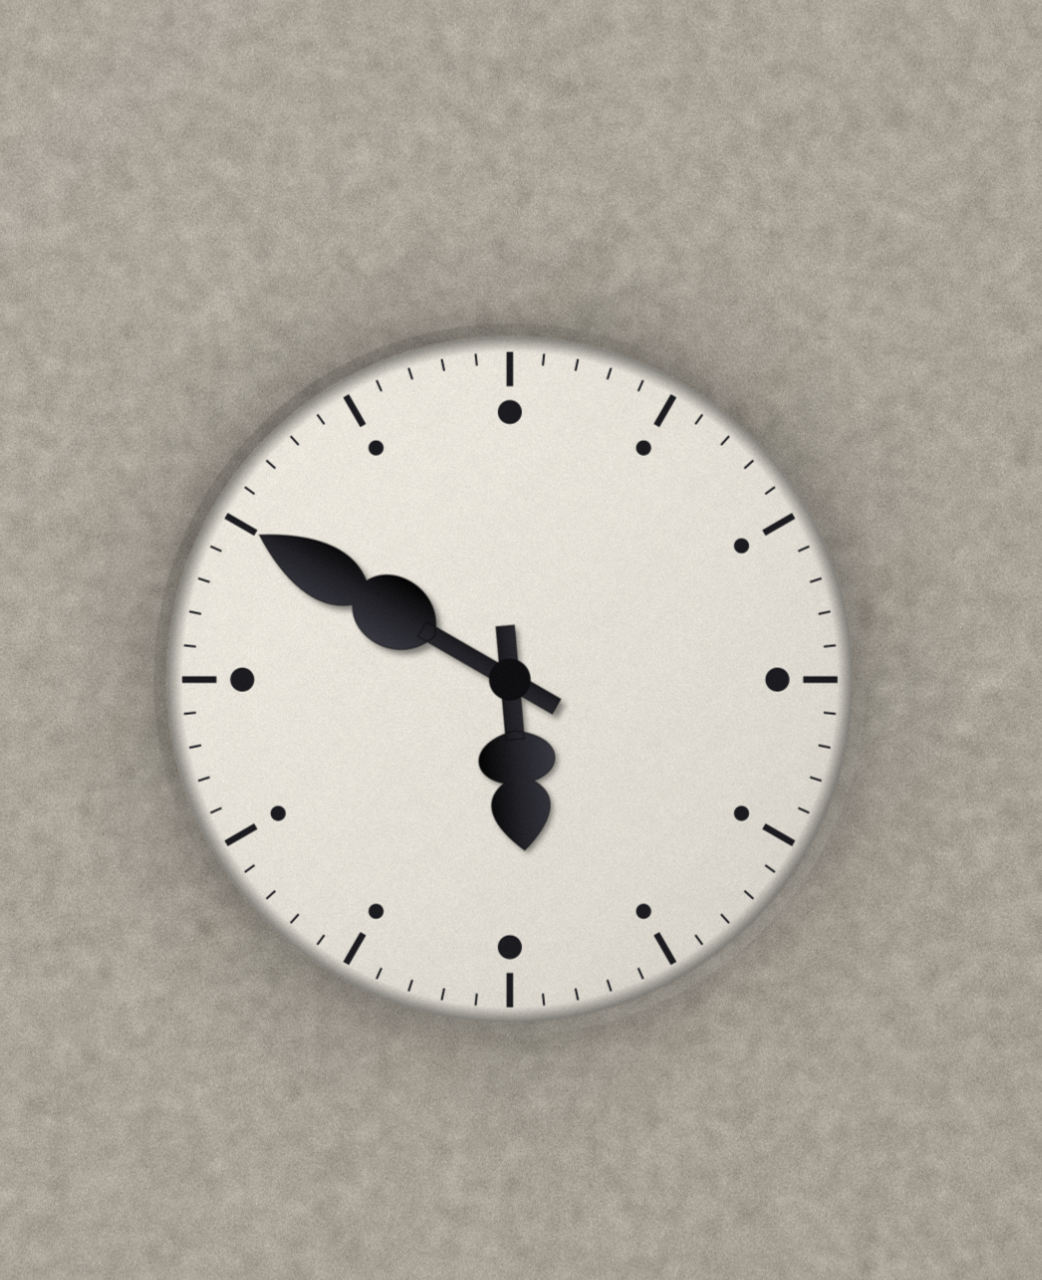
5:50
